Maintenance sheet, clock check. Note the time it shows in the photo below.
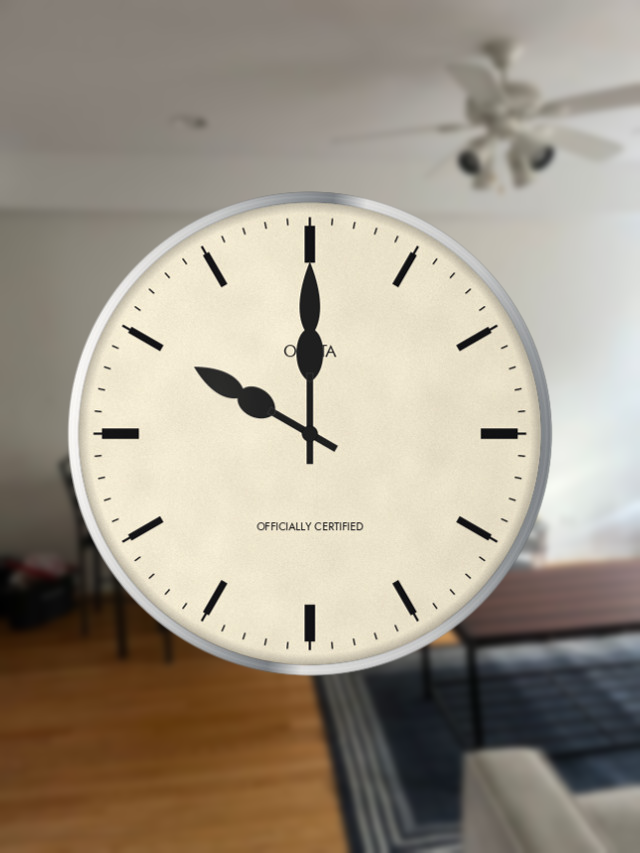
10:00
